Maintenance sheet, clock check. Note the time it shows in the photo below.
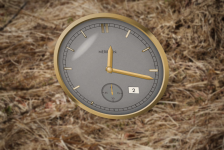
12:17
